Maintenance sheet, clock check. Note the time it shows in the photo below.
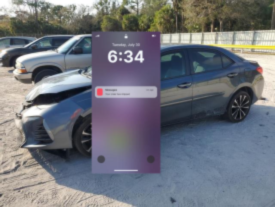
6:34
